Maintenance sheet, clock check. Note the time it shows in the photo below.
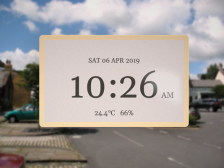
10:26
